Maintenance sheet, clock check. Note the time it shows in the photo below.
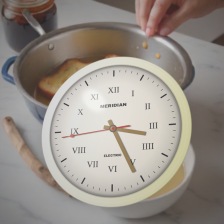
3:25:44
